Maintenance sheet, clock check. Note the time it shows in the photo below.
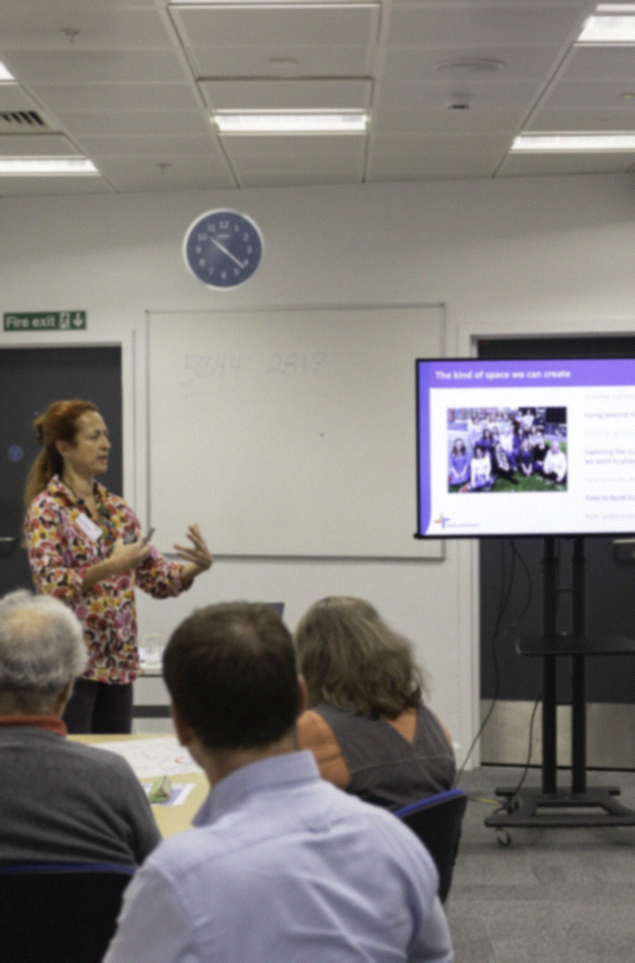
10:22
